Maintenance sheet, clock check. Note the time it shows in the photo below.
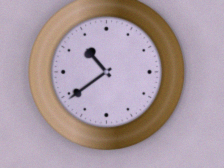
10:39
